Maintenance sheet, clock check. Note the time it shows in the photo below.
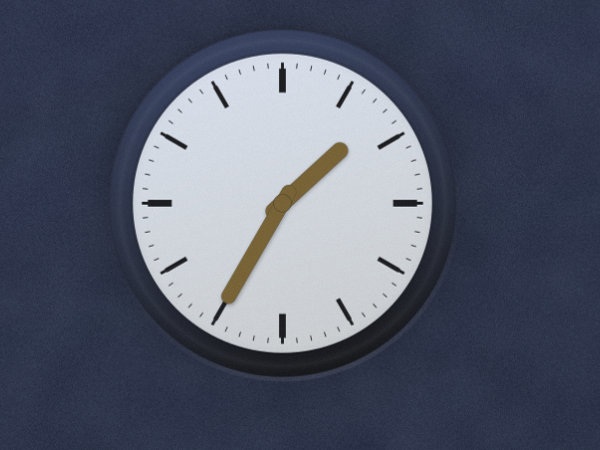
1:35
